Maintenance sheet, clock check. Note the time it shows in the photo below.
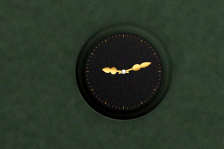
9:12
